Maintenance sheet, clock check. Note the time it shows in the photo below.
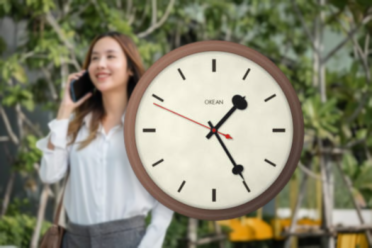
1:24:49
